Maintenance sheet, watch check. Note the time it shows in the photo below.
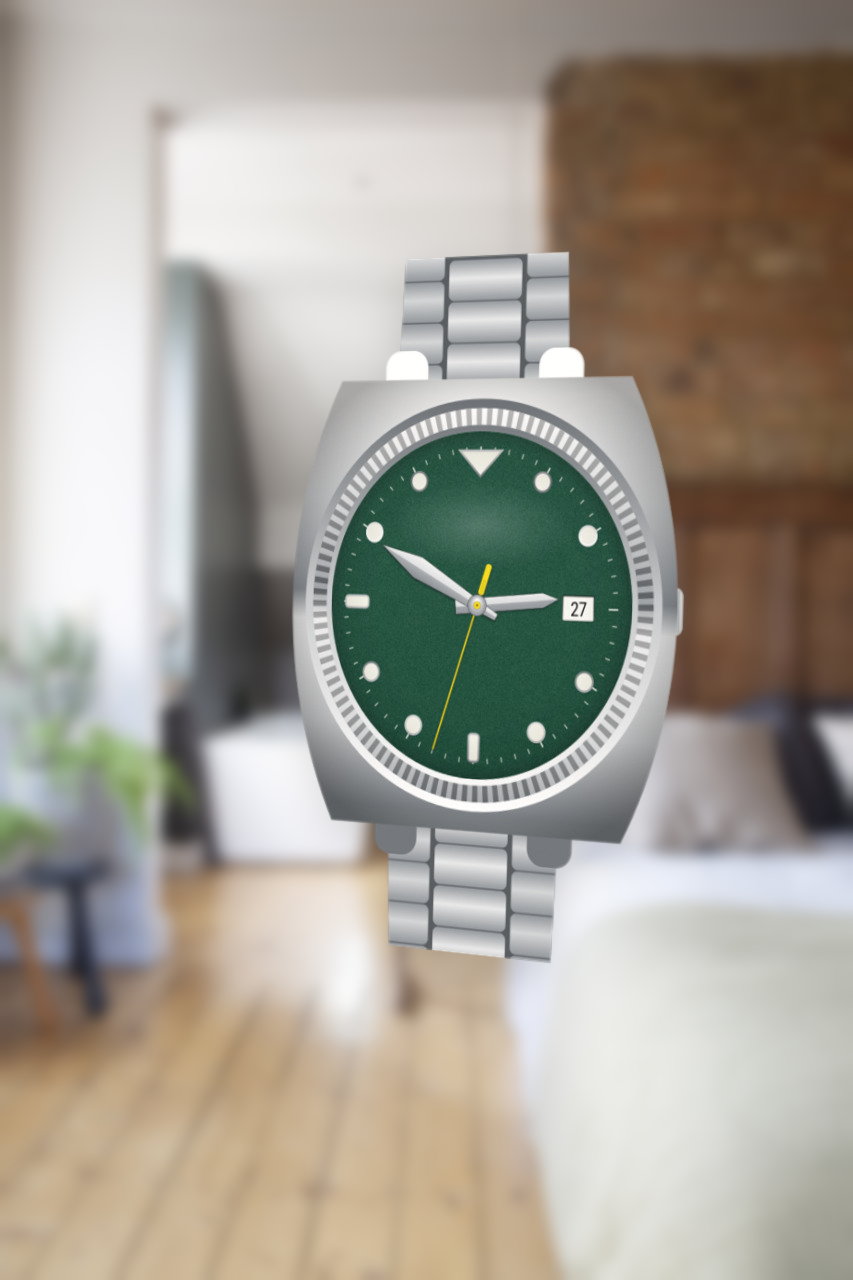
2:49:33
